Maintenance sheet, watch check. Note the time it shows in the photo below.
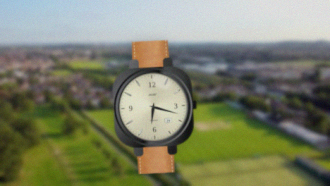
6:18
